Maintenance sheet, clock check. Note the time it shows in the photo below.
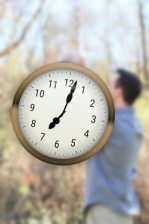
7:02
